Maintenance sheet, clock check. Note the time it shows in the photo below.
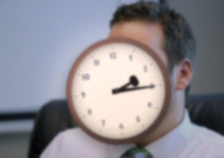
2:15
